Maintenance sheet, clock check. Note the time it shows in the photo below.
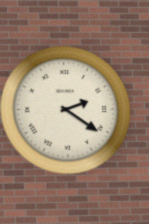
2:21
